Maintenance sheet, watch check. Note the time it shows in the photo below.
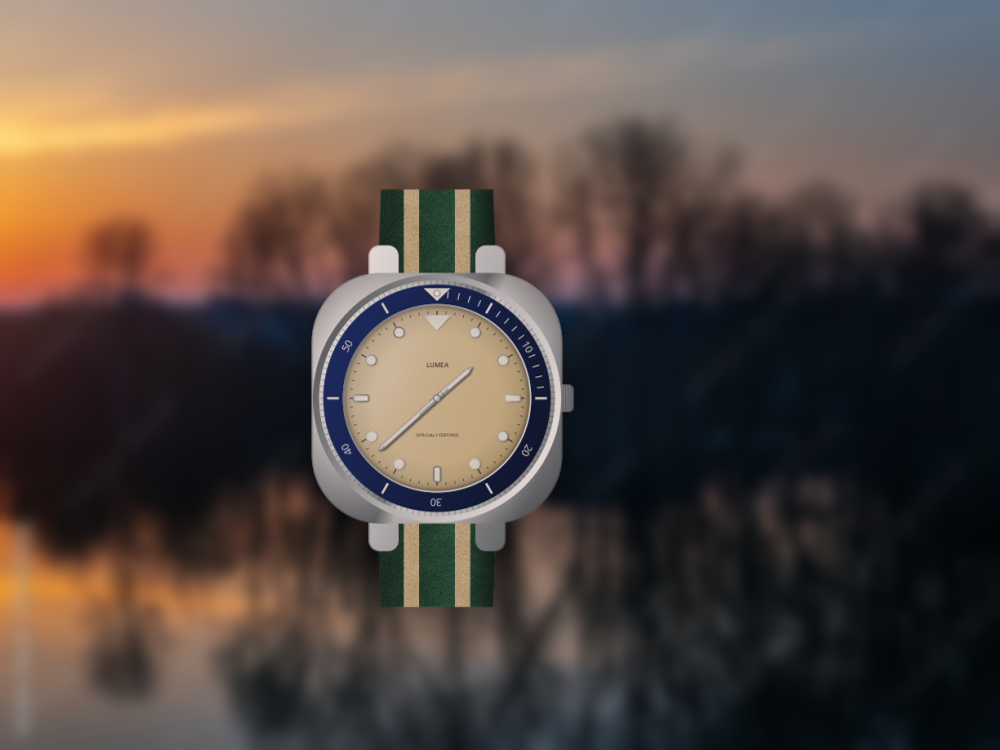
1:38
